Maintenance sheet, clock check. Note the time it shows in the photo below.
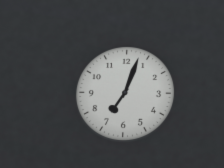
7:03
